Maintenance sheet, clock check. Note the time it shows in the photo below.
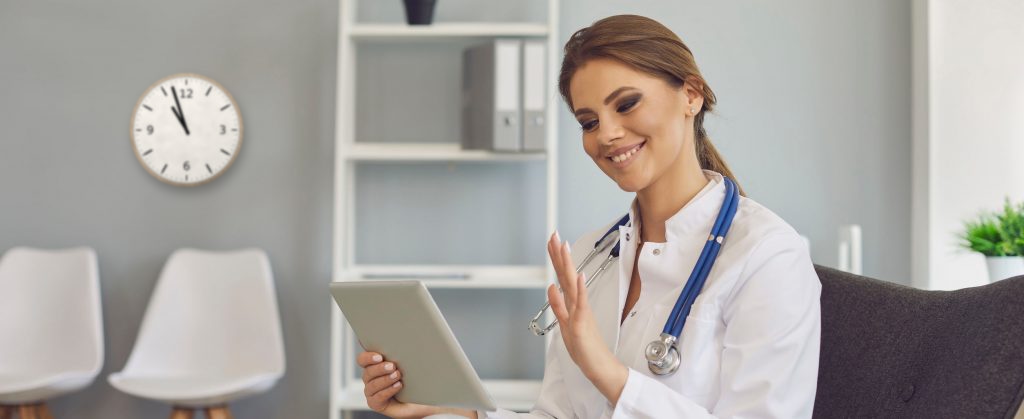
10:57
